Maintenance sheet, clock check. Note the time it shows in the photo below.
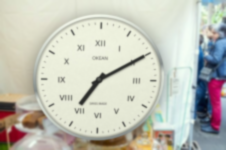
7:10
